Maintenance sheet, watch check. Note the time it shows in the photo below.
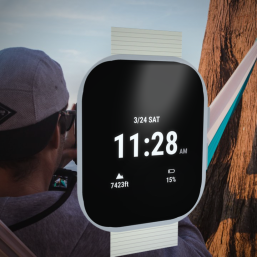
11:28
